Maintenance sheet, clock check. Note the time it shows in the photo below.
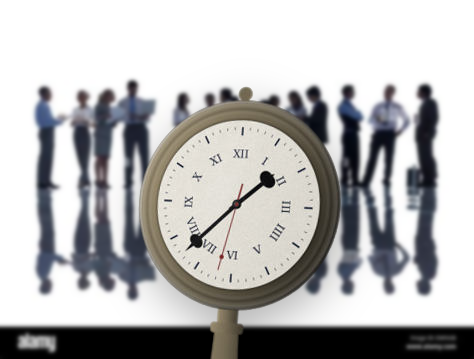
1:37:32
